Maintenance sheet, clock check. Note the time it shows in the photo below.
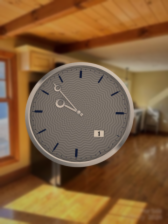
9:53
